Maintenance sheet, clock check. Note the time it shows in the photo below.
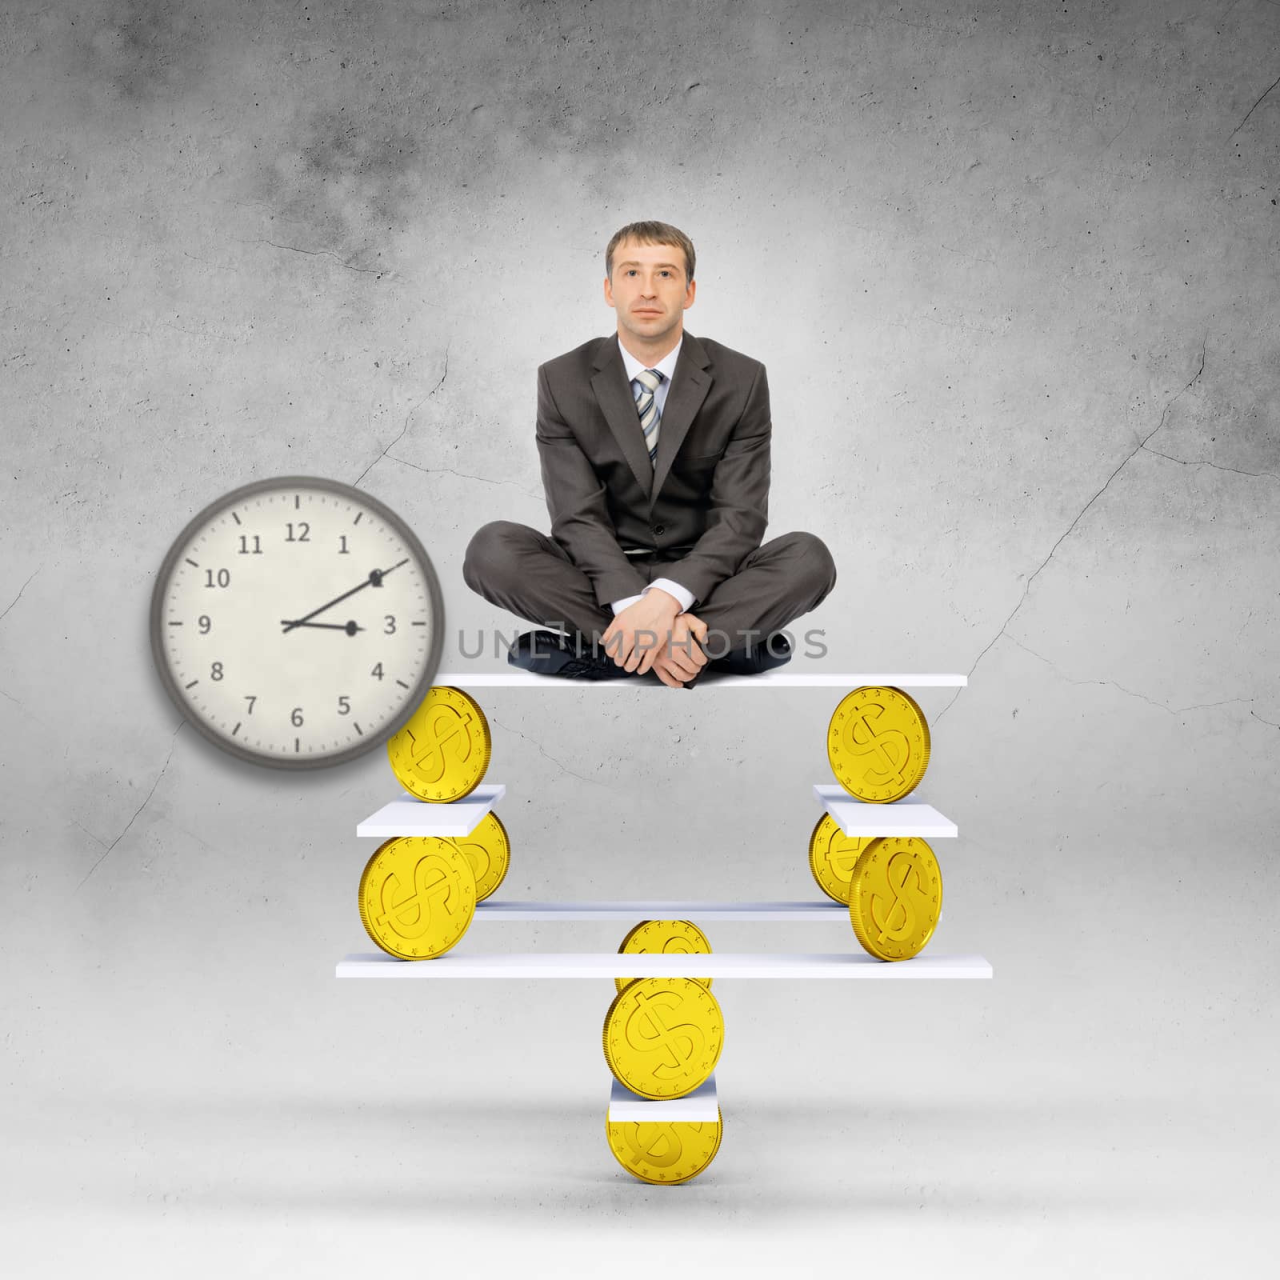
3:10
